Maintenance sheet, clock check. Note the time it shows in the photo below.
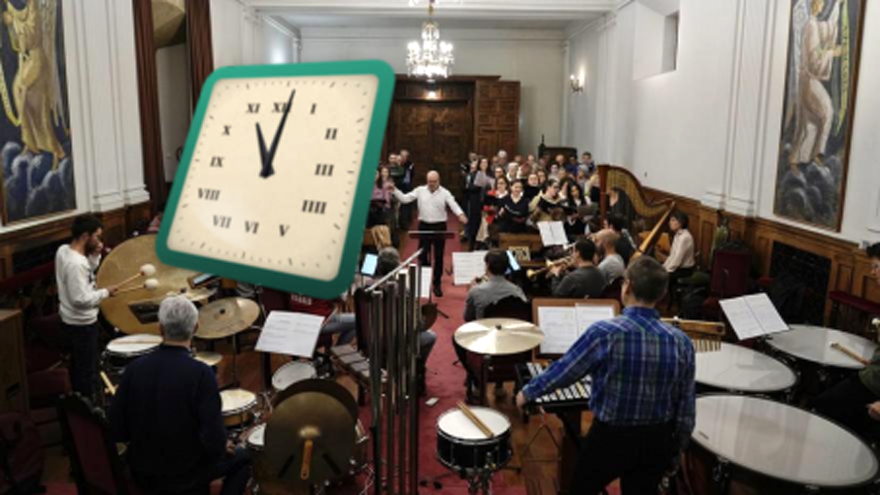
11:01
